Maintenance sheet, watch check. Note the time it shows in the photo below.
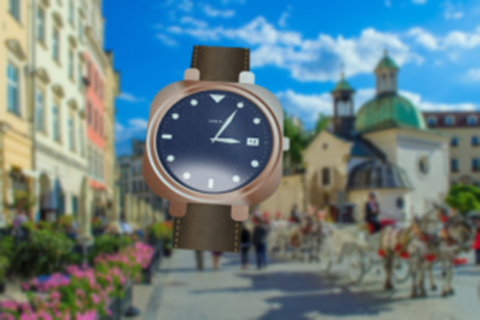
3:05
